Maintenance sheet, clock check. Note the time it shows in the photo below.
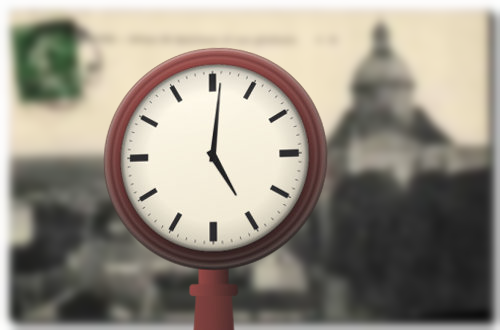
5:01
